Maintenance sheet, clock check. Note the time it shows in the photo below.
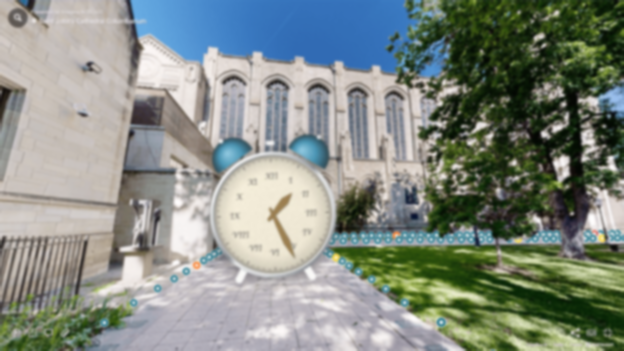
1:26
